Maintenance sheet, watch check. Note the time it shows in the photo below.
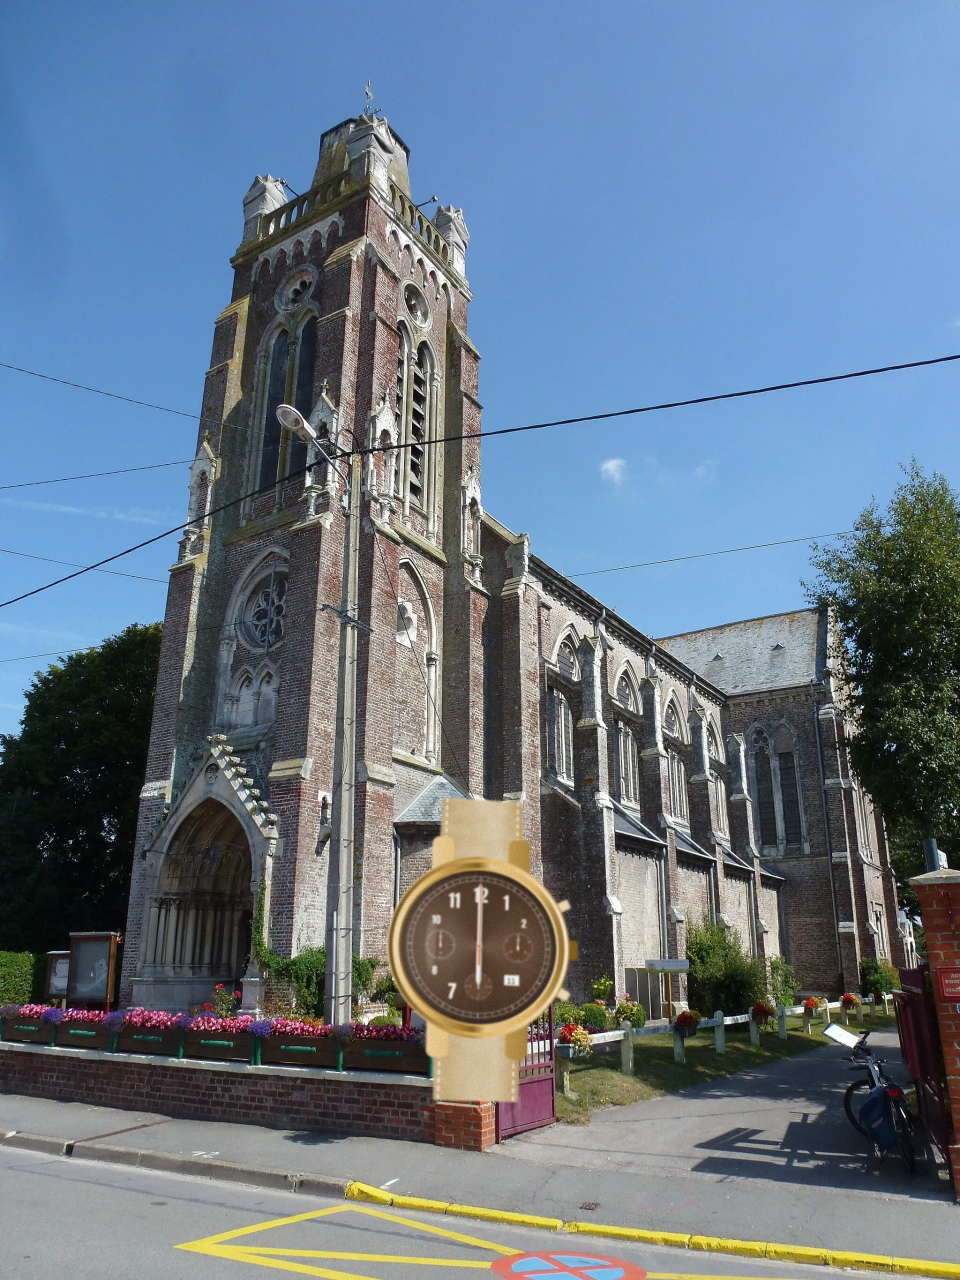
6:00
